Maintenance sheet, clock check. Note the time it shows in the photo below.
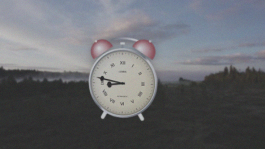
8:47
